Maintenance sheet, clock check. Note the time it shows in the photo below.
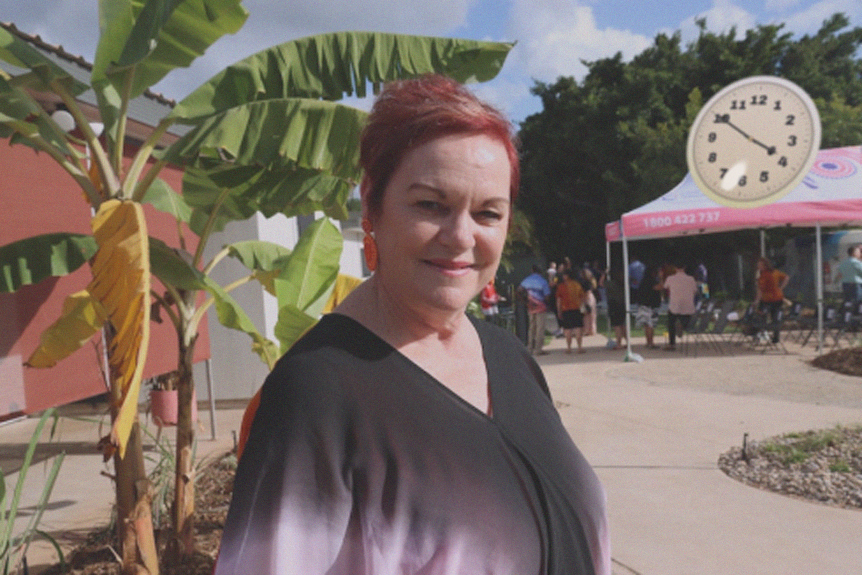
3:50
